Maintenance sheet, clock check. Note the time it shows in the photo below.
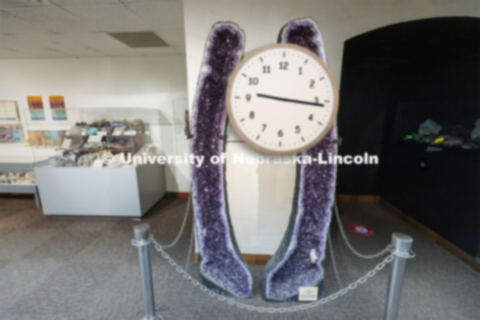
9:16
